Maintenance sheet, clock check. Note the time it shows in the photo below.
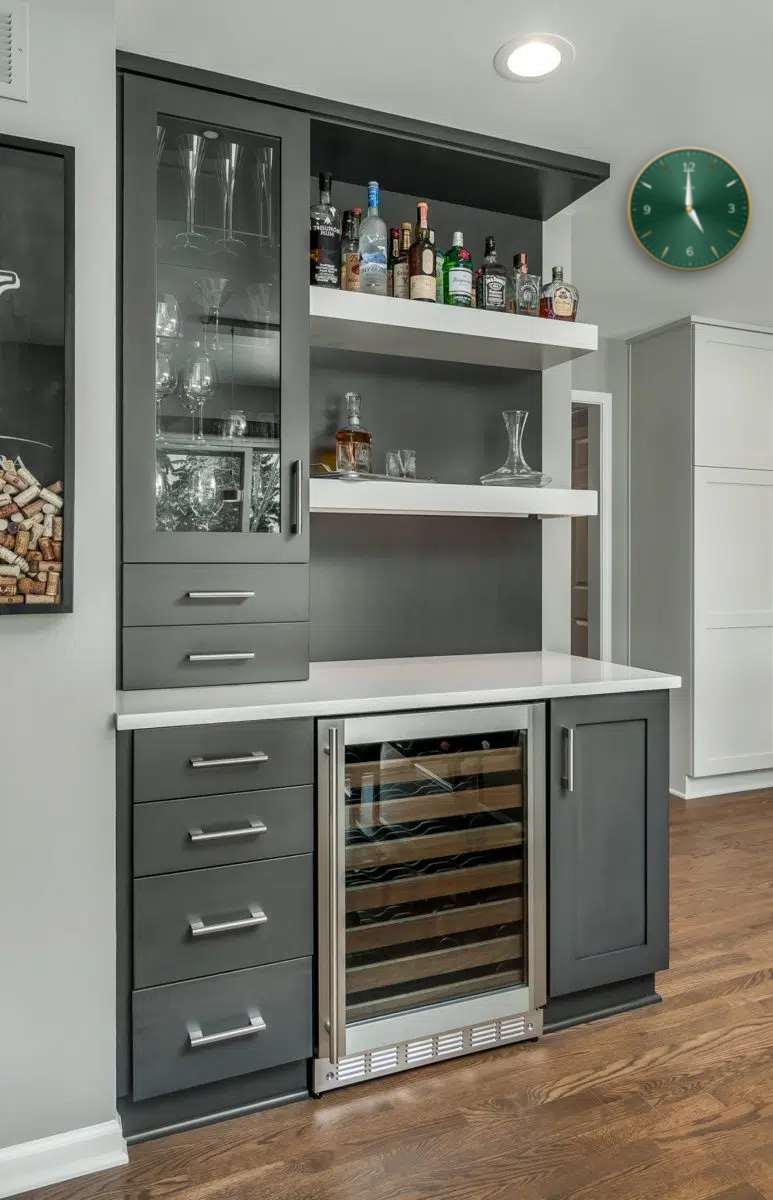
5:00
